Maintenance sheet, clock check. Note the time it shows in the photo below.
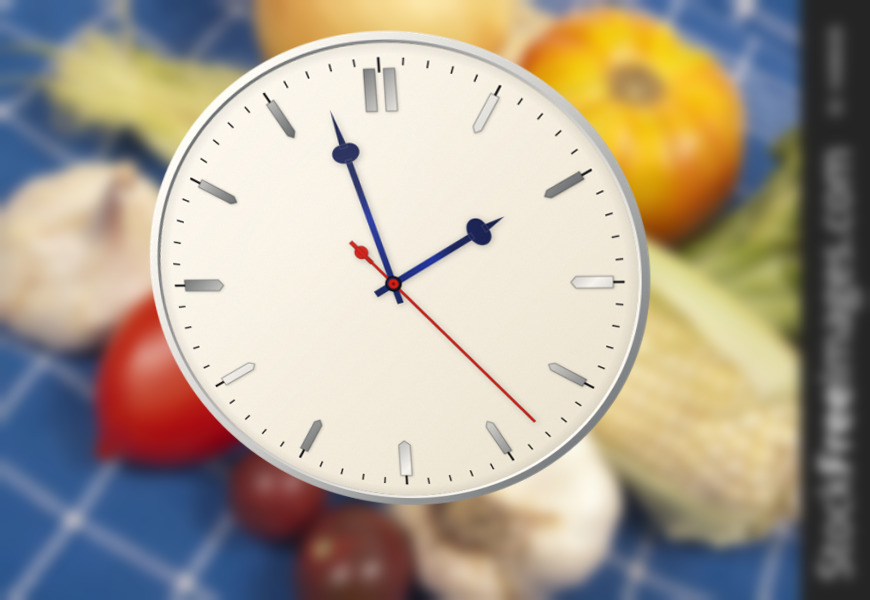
1:57:23
